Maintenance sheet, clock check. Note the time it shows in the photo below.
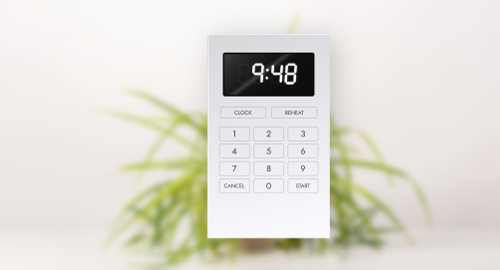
9:48
